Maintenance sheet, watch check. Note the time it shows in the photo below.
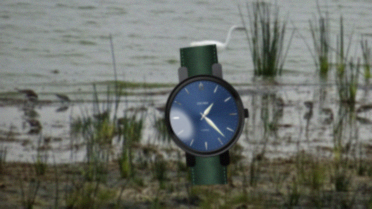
1:23
